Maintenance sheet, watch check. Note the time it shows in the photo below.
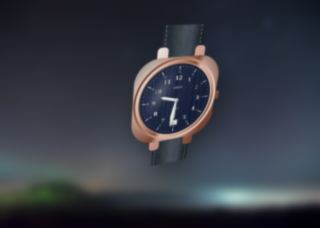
9:31
